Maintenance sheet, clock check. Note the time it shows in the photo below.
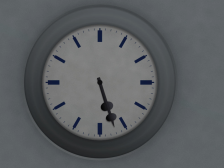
5:27
